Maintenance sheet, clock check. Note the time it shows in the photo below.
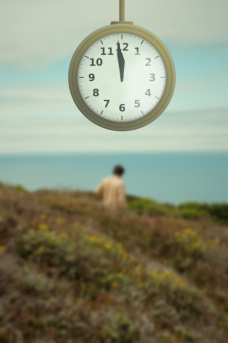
11:59
